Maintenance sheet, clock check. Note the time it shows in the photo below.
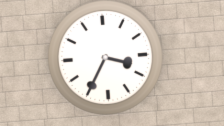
3:35
